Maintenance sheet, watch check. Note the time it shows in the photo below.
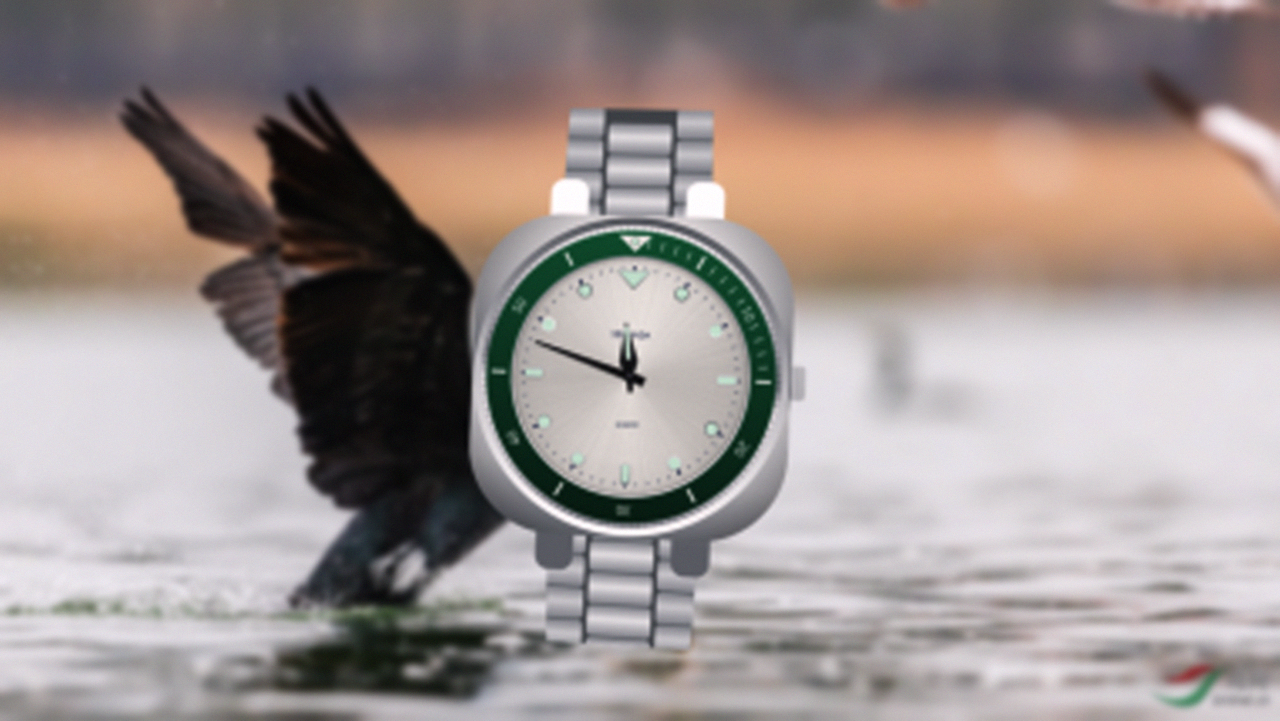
11:48
